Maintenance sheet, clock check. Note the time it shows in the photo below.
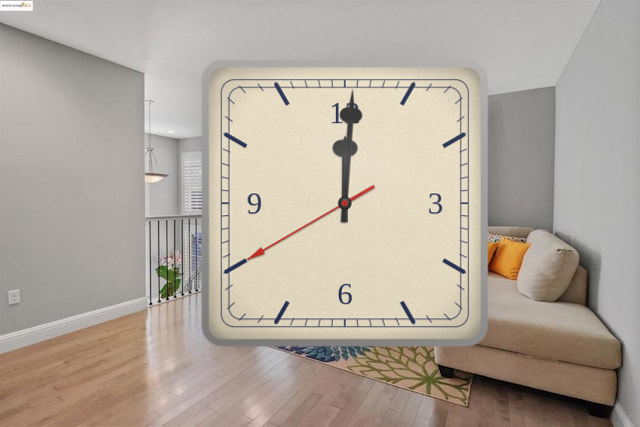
12:00:40
